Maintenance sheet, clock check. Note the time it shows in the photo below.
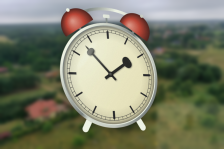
1:53
